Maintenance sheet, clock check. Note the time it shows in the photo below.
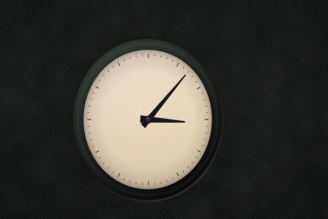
3:07
